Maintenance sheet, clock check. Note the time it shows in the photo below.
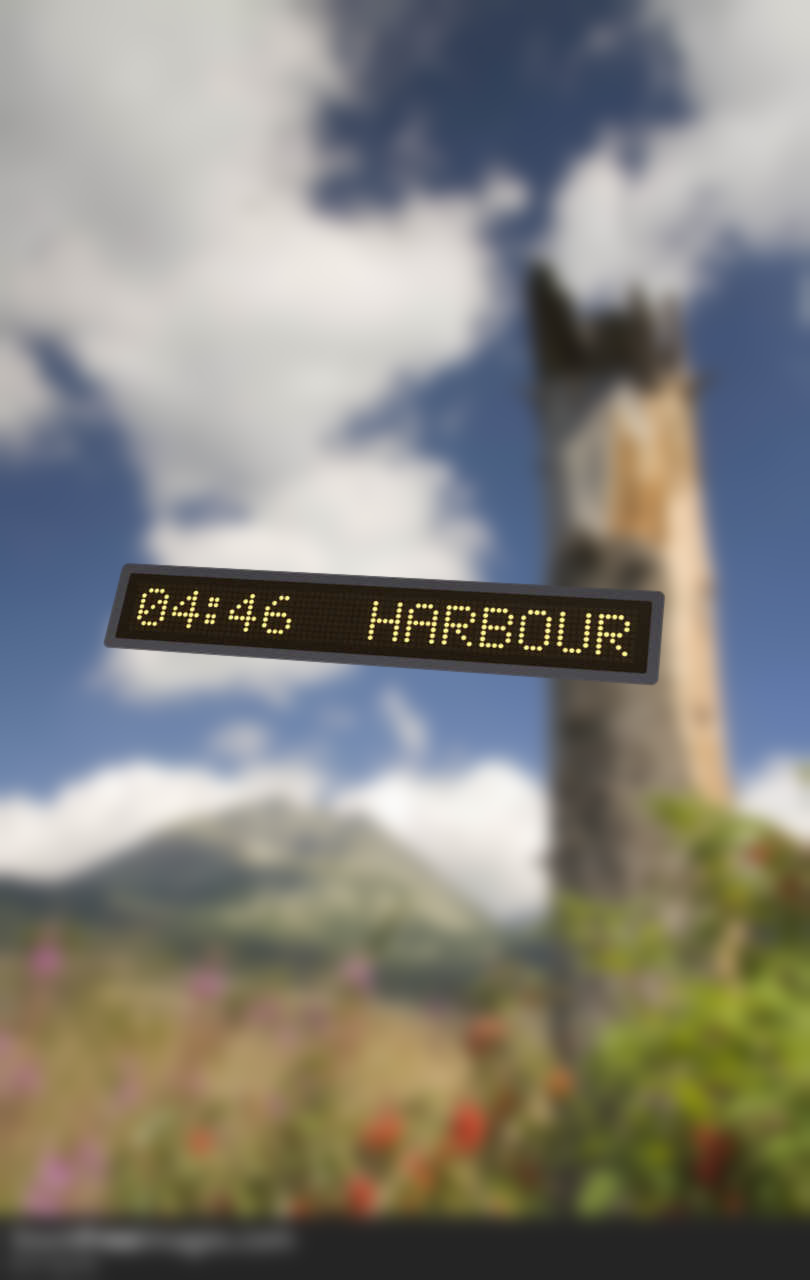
4:46
